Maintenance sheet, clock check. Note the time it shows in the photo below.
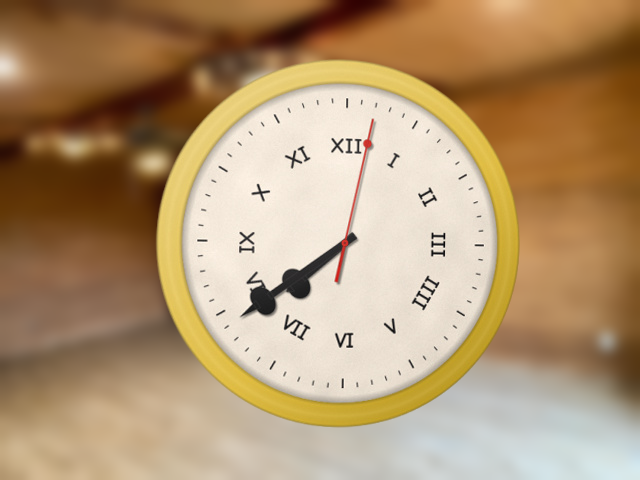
7:39:02
